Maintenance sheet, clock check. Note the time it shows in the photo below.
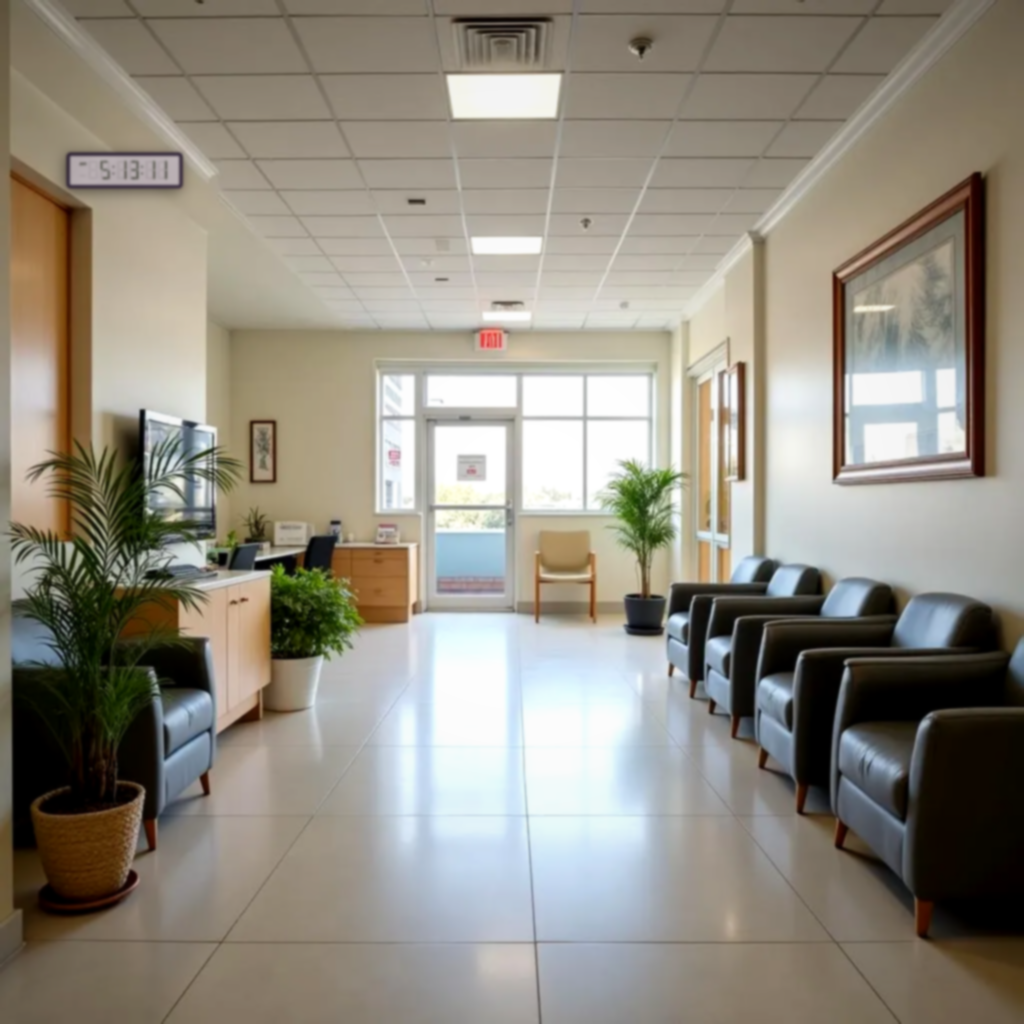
5:13:11
